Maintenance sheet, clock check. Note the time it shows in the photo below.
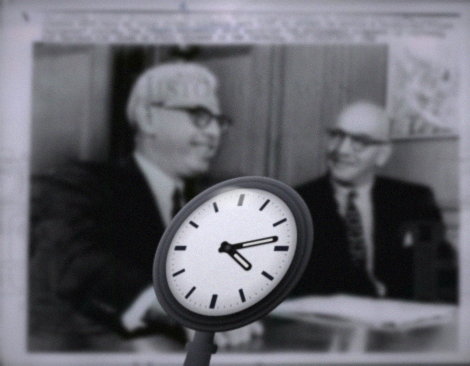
4:13
